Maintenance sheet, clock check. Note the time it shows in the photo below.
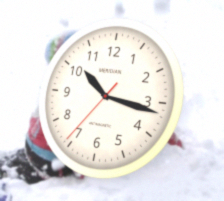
10:16:36
